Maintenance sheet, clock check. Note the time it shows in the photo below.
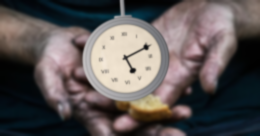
5:11
